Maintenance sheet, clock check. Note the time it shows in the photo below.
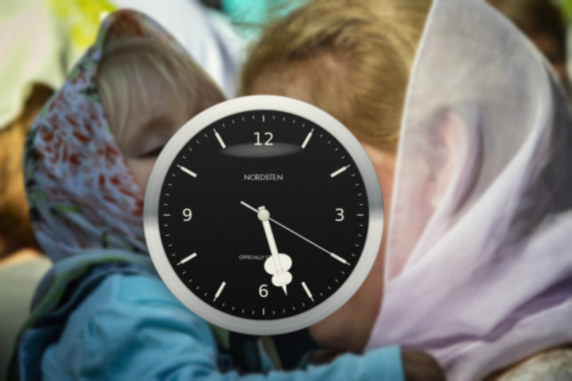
5:27:20
